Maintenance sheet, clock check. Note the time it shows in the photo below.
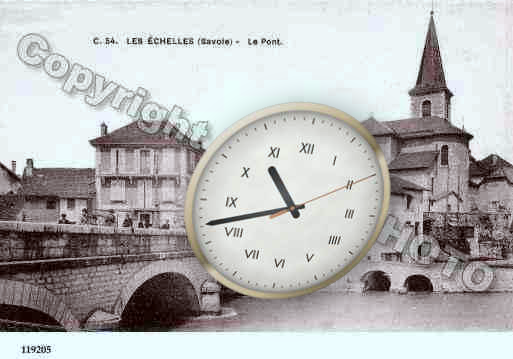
10:42:10
